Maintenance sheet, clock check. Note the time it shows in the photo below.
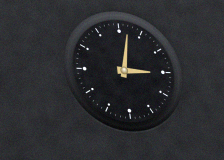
3:02
